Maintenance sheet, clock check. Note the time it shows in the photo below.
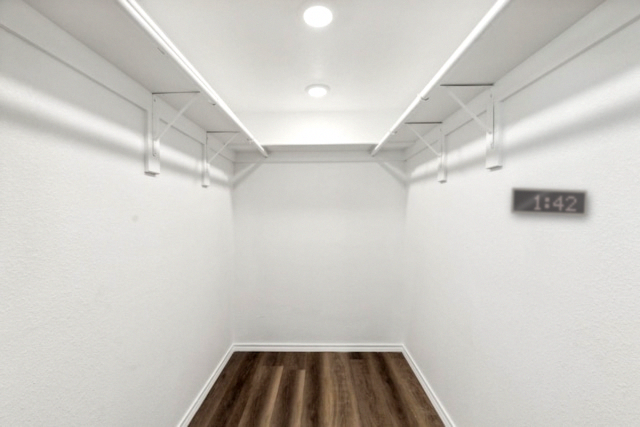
1:42
